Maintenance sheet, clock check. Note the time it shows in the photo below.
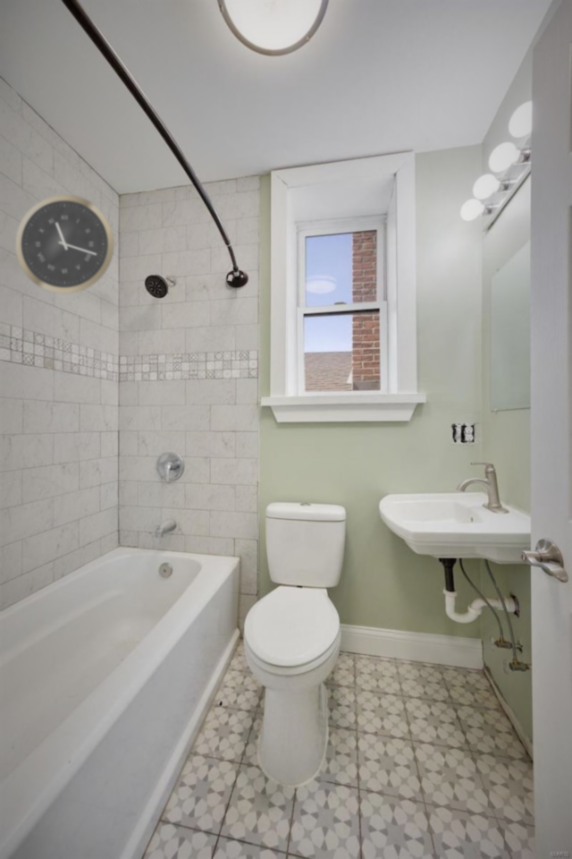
11:18
